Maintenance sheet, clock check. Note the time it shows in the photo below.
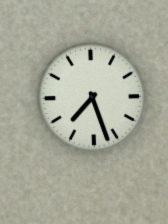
7:27
